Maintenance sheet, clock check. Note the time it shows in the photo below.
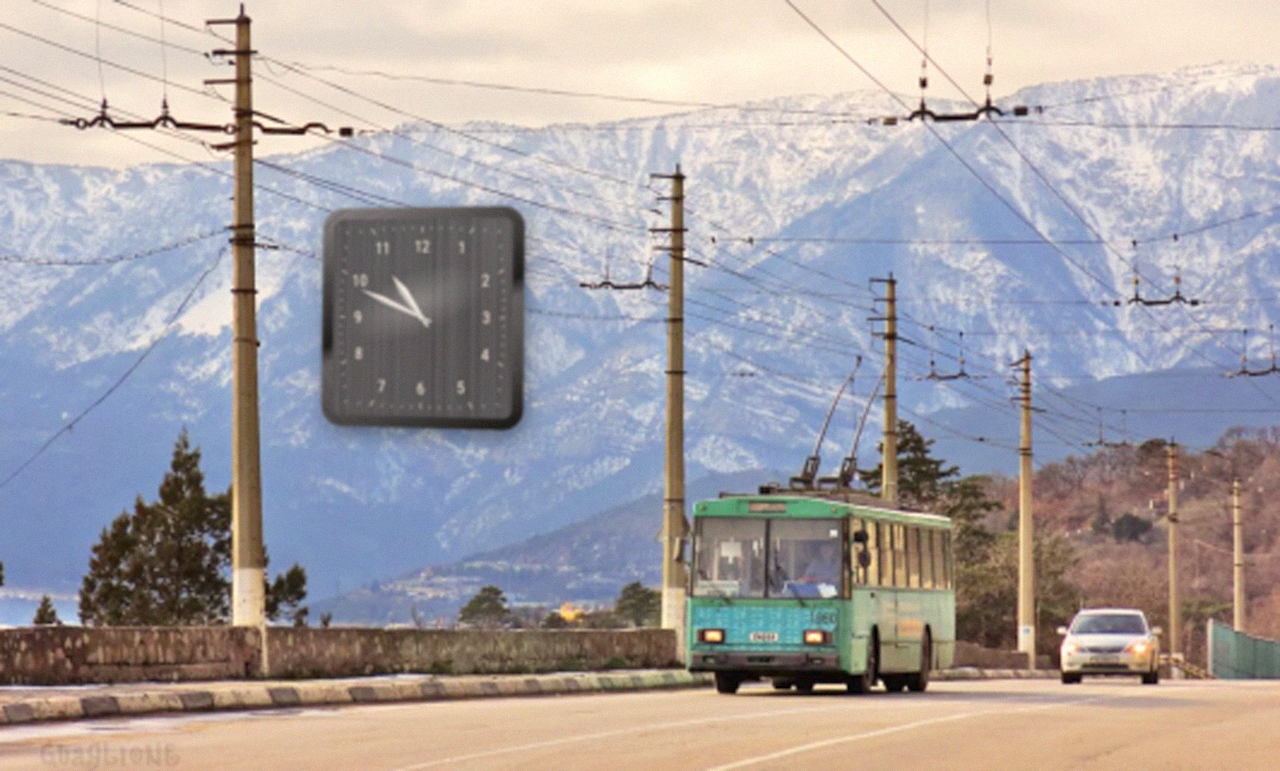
10:49
